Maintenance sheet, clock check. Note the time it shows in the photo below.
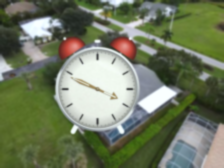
3:49
